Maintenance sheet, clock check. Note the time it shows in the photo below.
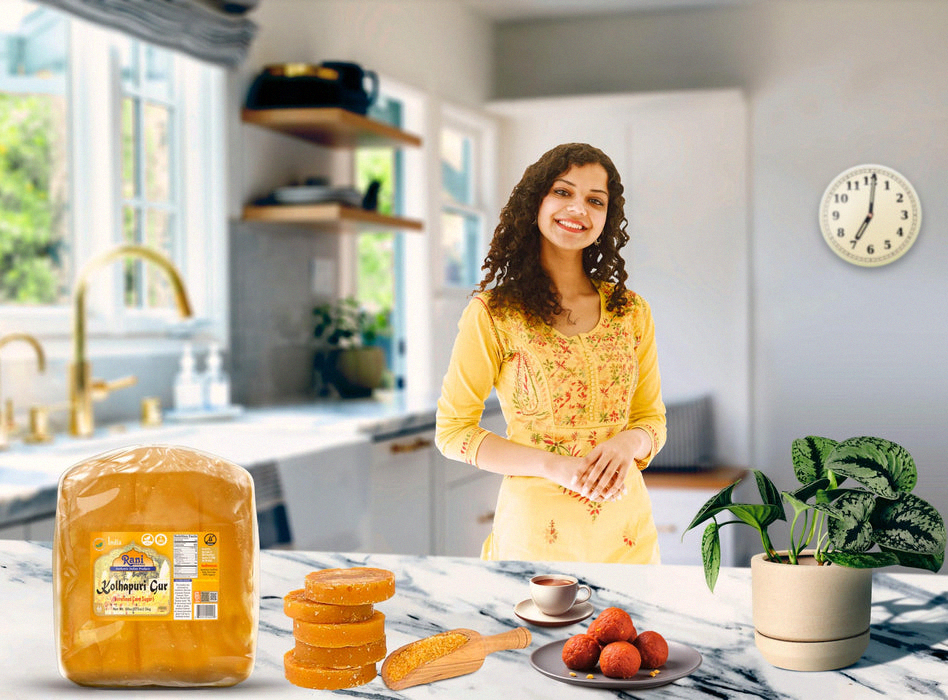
7:01
